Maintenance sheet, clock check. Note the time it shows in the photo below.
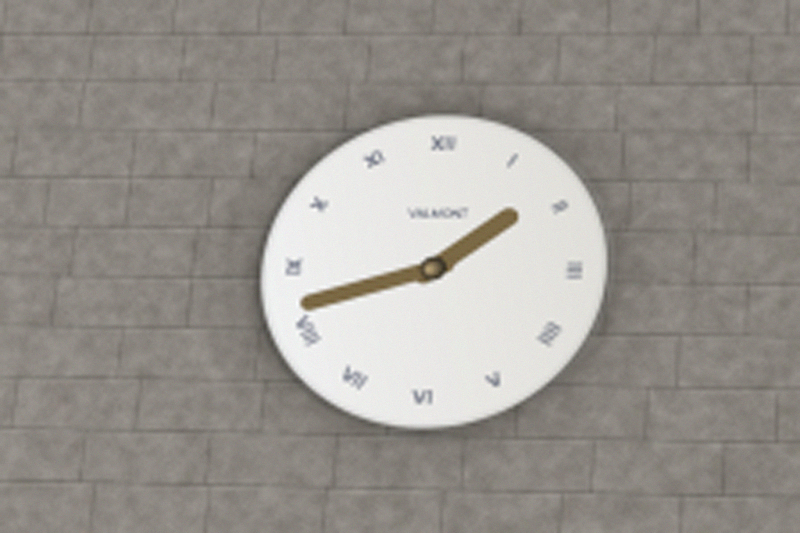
1:42
